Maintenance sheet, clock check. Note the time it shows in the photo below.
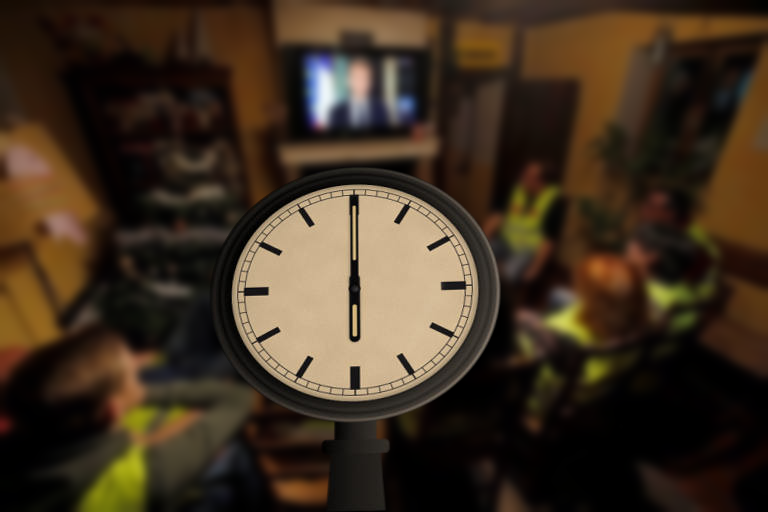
6:00
